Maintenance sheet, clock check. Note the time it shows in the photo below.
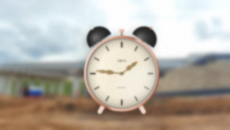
1:46
